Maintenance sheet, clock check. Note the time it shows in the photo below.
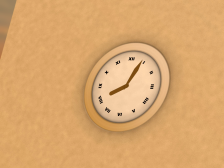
8:04
